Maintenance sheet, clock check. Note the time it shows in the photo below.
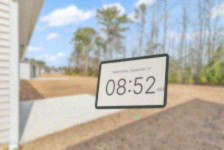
8:52
